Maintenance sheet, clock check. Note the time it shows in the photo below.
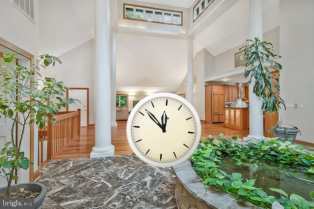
11:52
